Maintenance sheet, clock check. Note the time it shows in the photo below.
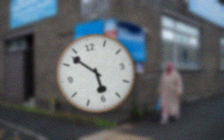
5:53
